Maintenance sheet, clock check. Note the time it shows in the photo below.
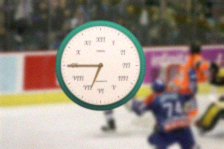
6:45
